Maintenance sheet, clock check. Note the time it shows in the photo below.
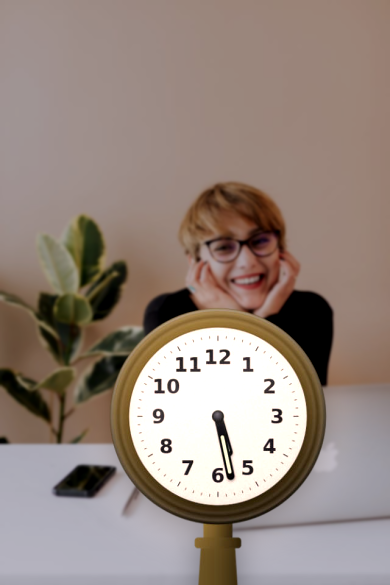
5:28
